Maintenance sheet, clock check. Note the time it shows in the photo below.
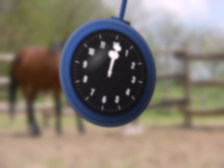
12:01
